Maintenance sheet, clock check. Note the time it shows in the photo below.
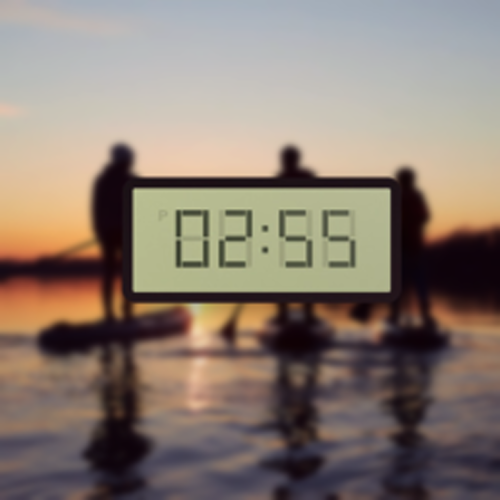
2:55
